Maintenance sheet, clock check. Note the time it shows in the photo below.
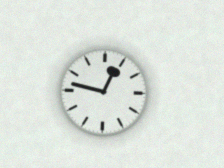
12:47
